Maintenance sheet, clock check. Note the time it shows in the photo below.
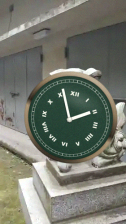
1:56
